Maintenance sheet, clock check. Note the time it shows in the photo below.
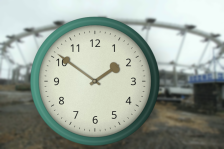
1:51
